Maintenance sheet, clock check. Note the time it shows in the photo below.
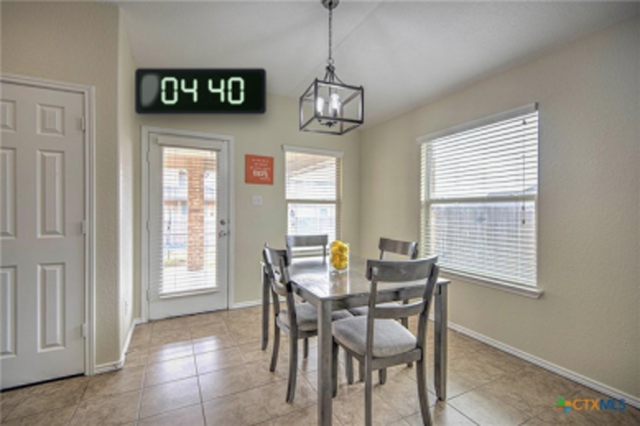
4:40
